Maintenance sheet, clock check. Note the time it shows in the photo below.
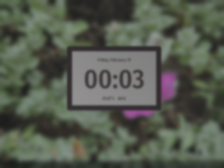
0:03
